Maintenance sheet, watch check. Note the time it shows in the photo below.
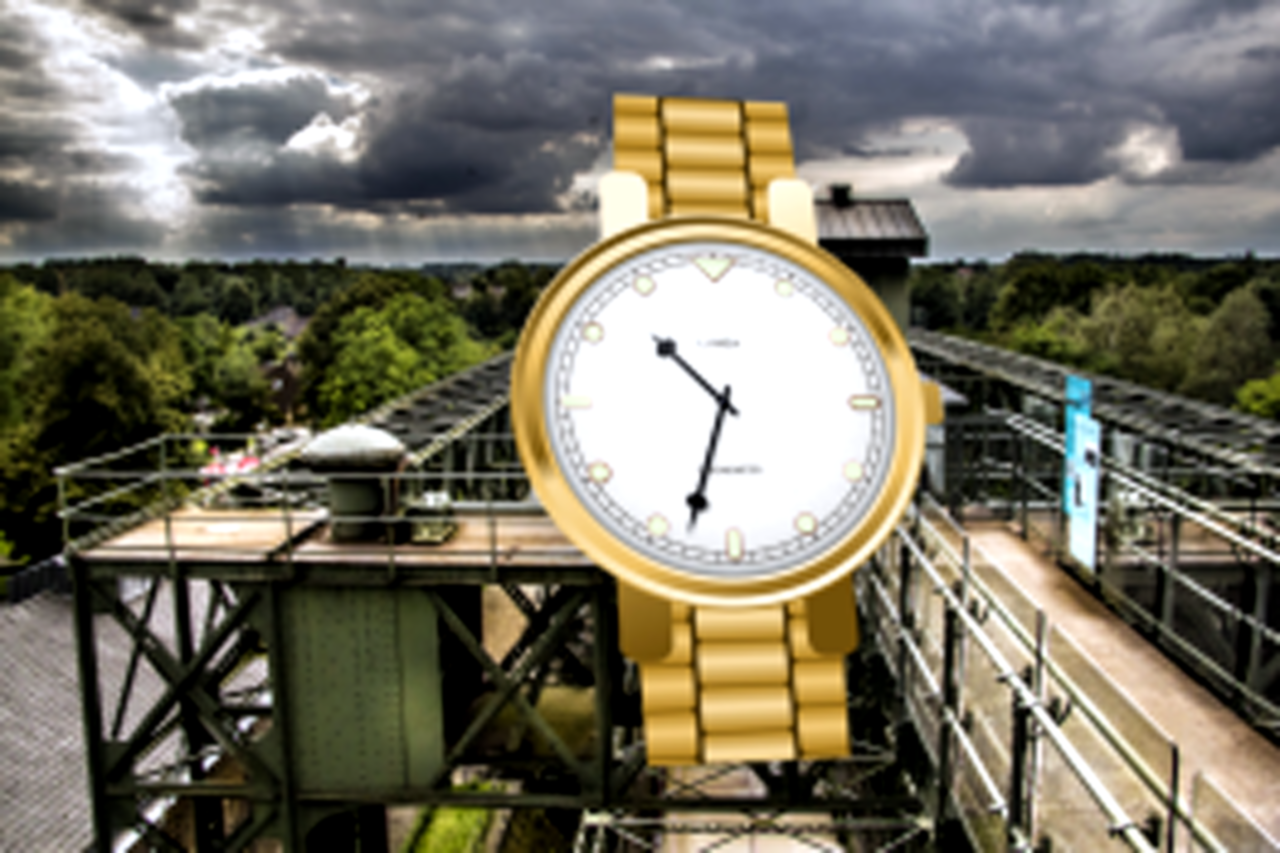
10:33
